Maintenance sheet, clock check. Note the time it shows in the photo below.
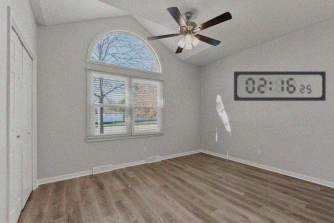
2:16:25
